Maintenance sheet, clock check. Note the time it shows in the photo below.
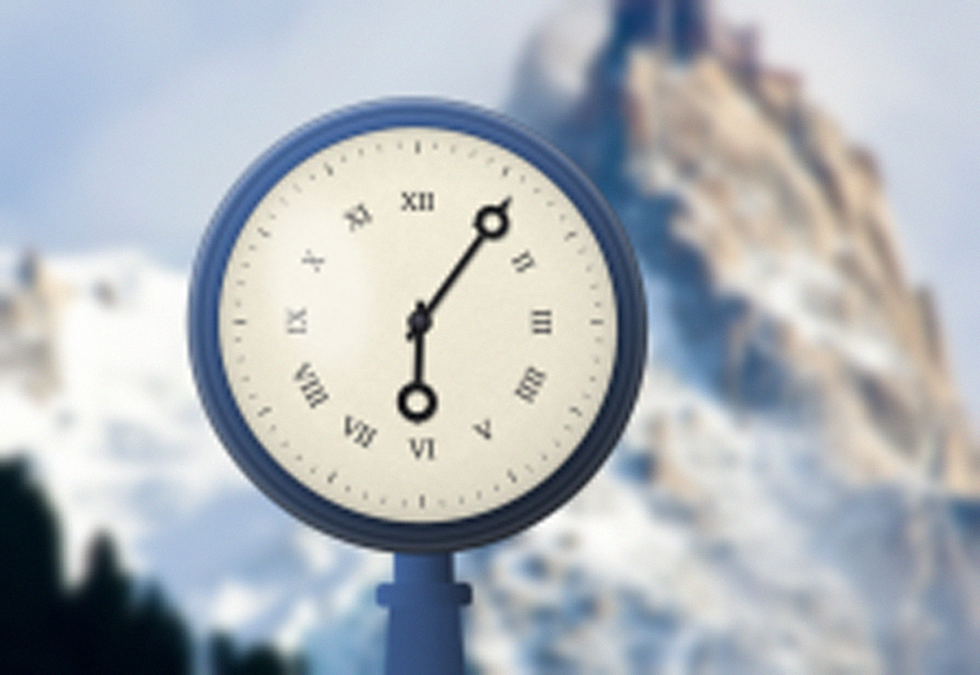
6:06
